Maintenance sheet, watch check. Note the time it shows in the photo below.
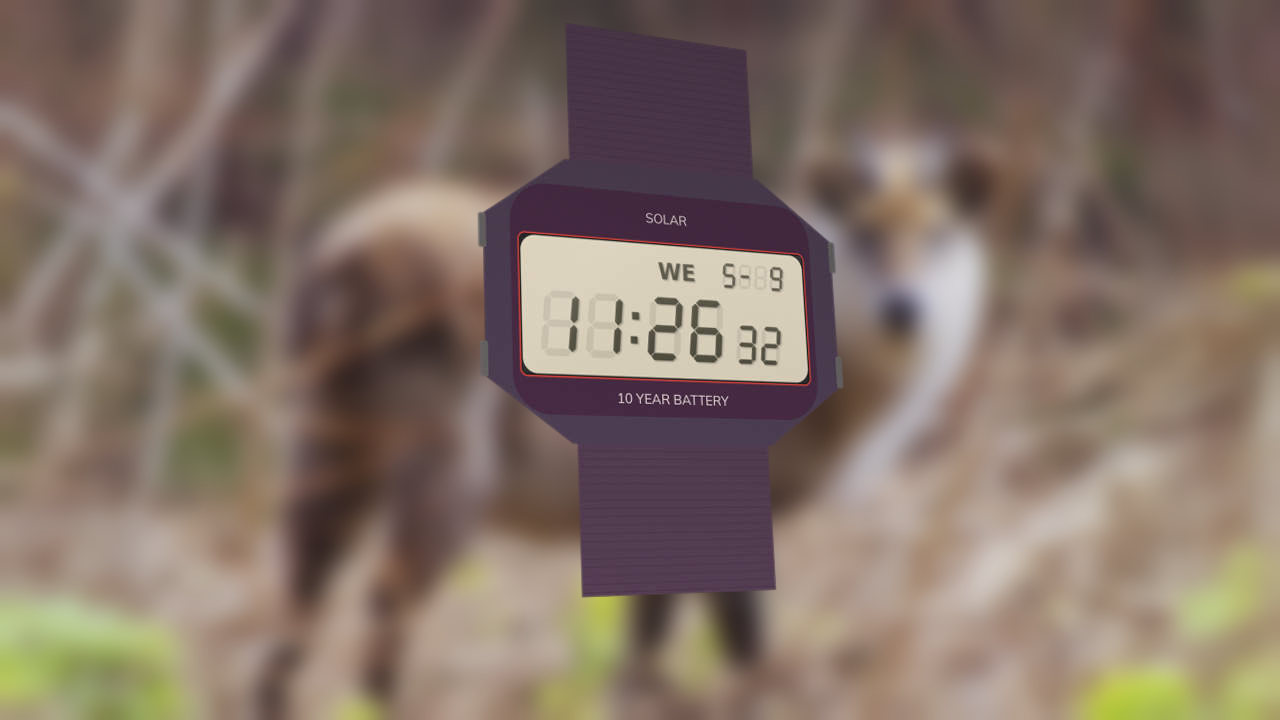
11:26:32
